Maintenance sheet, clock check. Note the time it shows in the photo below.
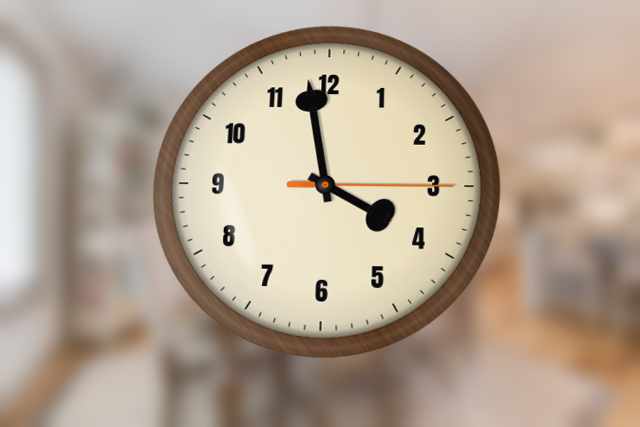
3:58:15
